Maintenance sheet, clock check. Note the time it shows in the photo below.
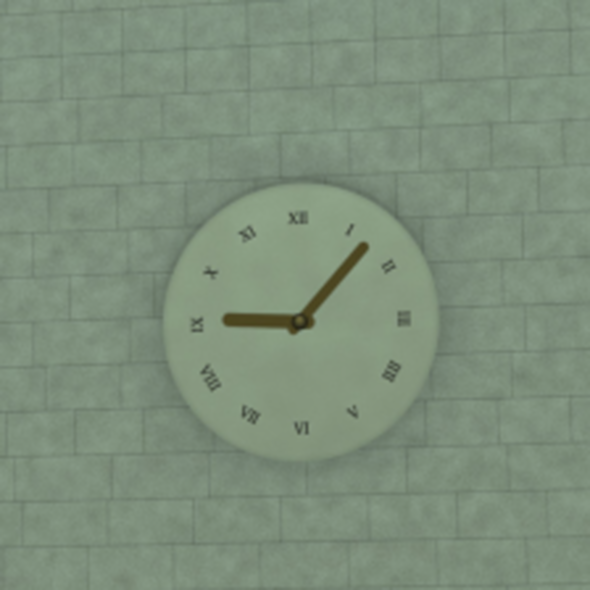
9:07
